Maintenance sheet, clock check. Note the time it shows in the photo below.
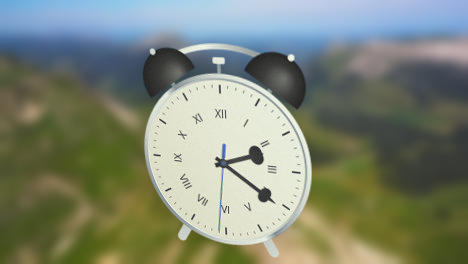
2:20:31
